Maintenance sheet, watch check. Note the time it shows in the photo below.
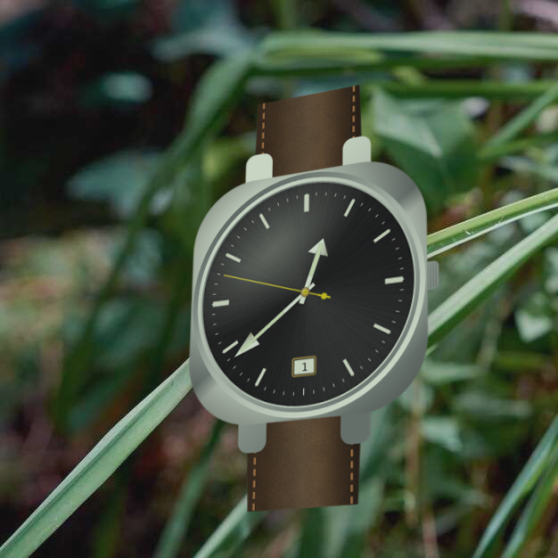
12:38:48
